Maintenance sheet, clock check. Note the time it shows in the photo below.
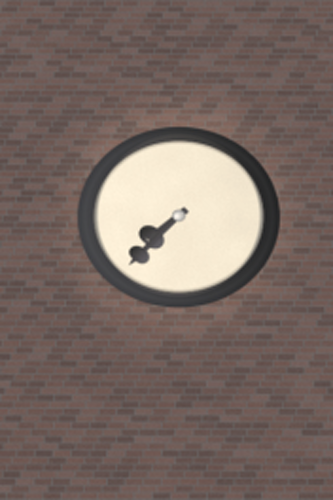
7:37
